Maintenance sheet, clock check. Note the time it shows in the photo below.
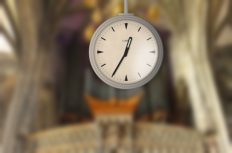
12:35
